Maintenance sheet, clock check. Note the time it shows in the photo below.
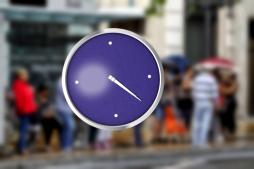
4:22
